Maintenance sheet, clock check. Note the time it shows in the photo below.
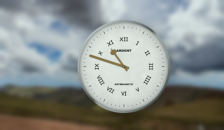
10:48
